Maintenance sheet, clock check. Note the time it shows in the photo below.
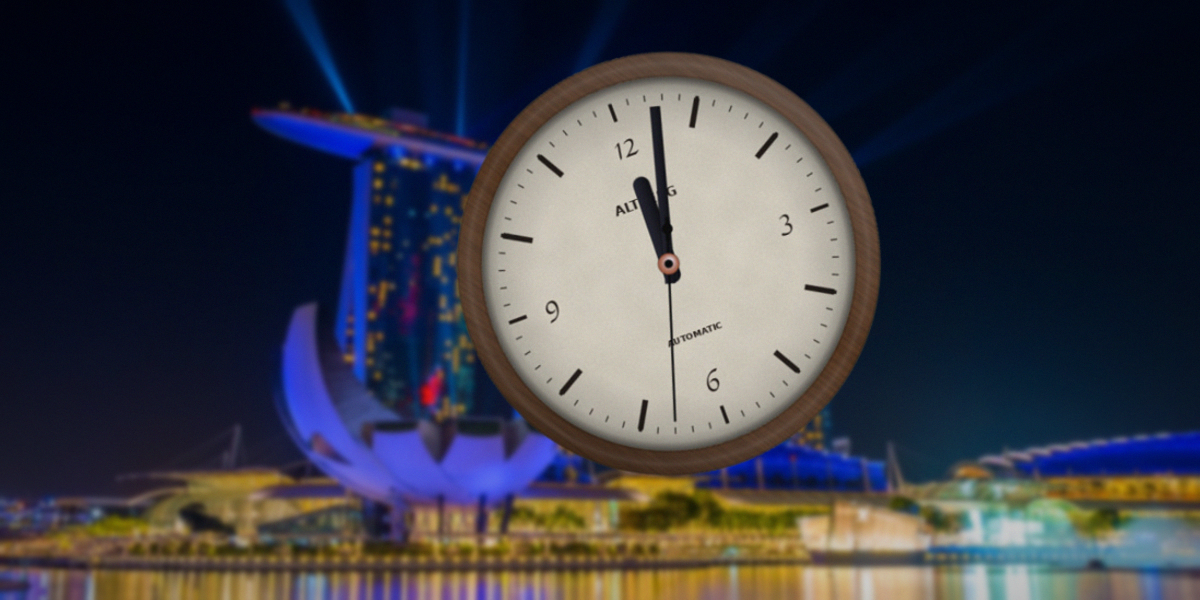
12:02:33
